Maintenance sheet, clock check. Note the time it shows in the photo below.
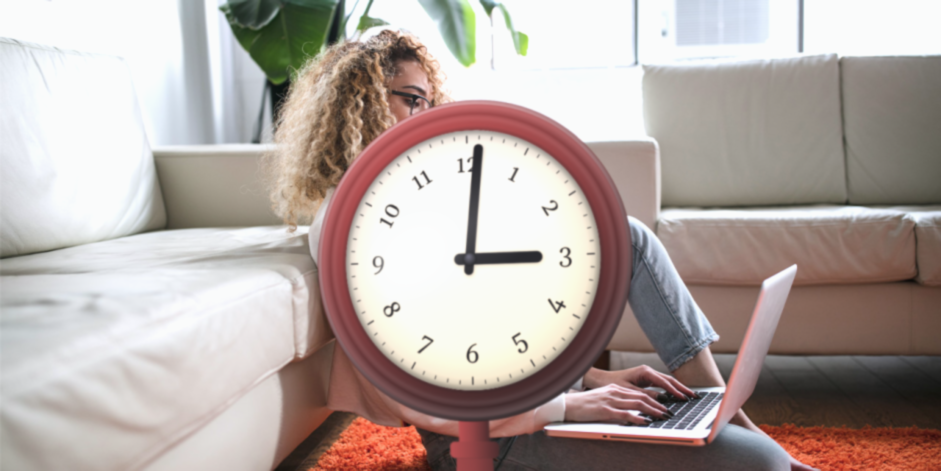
3:01
